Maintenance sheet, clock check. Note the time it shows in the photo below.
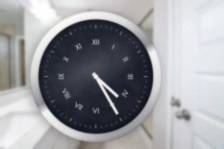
4:25
